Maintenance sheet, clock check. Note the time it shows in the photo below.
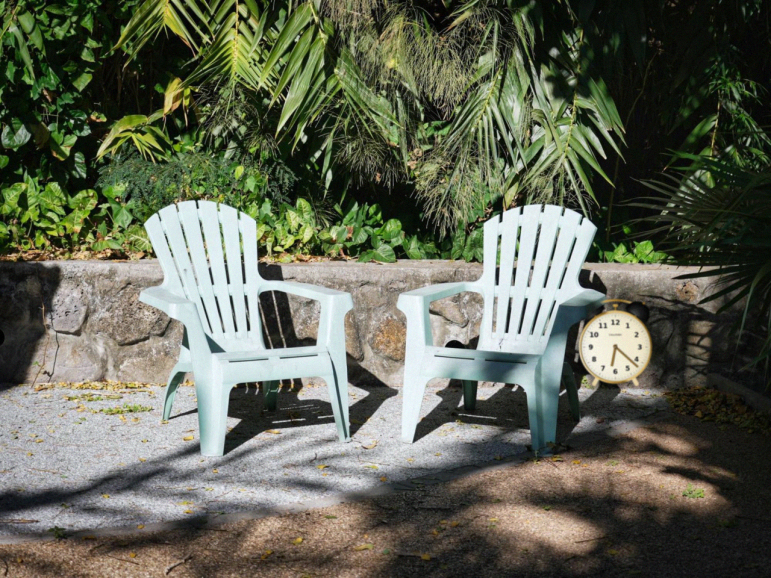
6:22
